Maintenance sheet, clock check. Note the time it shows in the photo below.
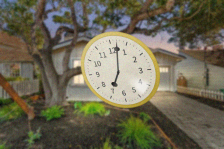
7:02
